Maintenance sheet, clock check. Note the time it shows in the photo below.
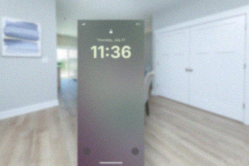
11:36
